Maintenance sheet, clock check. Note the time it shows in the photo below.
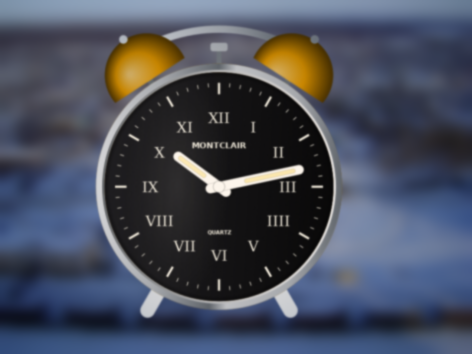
10:13
